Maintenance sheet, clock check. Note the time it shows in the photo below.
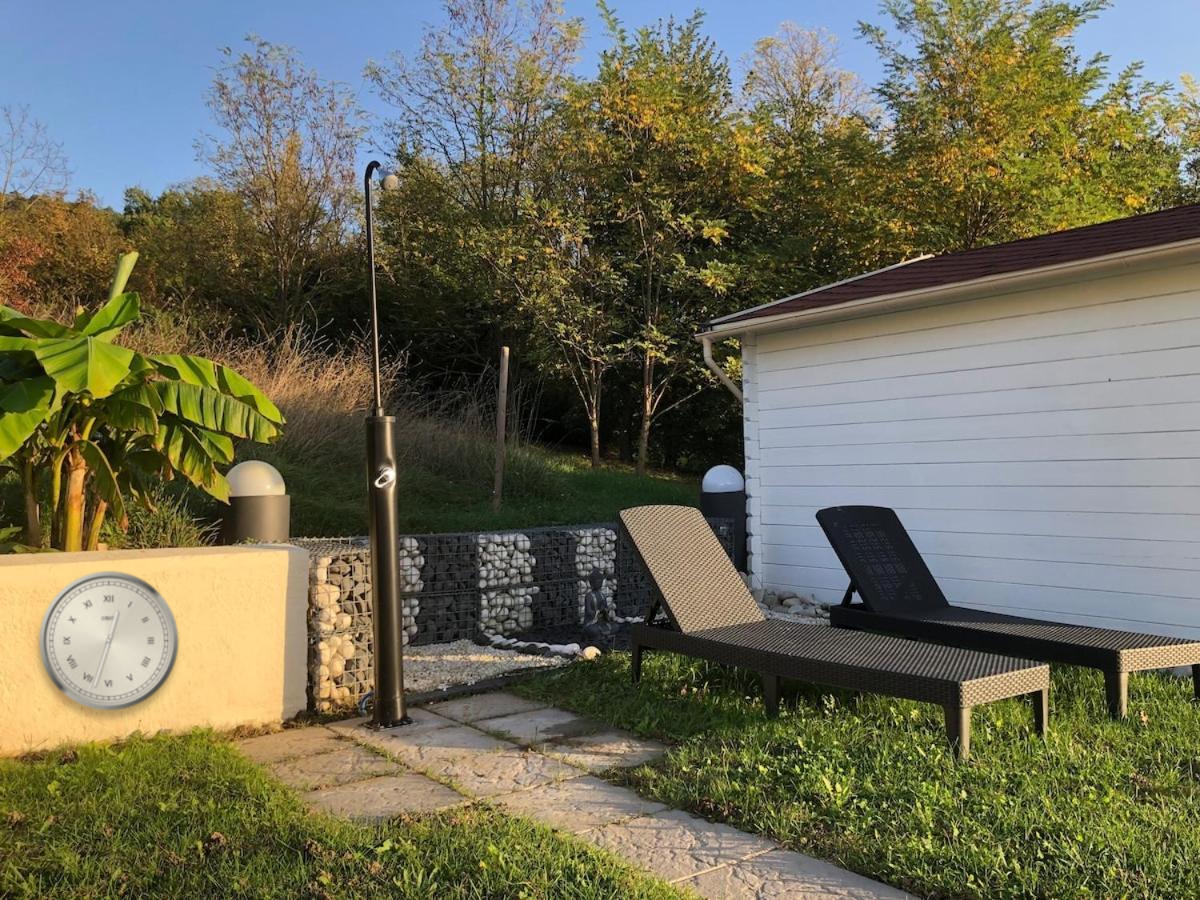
12:33
